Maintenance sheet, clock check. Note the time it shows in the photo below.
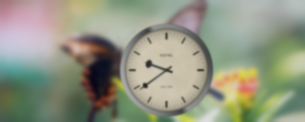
9:39
